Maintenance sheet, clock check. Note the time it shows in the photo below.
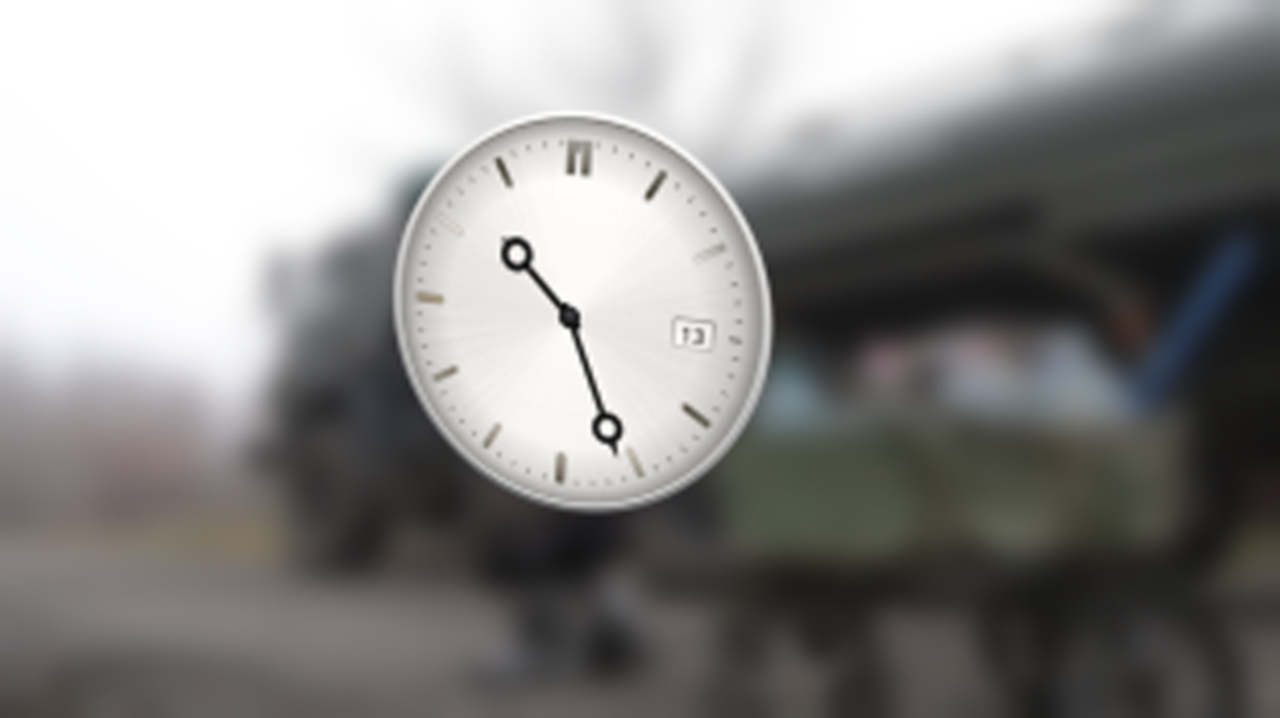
10:26
